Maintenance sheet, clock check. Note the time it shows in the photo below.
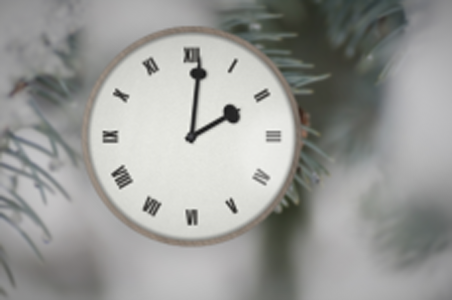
2:01
